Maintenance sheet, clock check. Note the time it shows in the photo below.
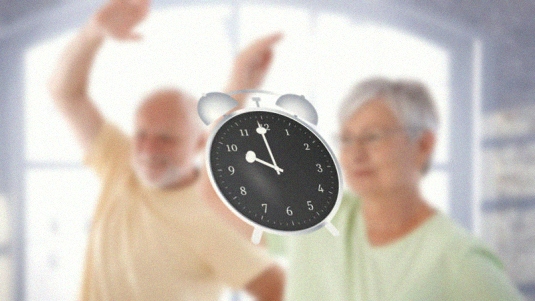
9:59
